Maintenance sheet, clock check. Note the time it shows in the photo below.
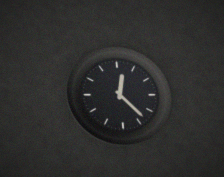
12:23
